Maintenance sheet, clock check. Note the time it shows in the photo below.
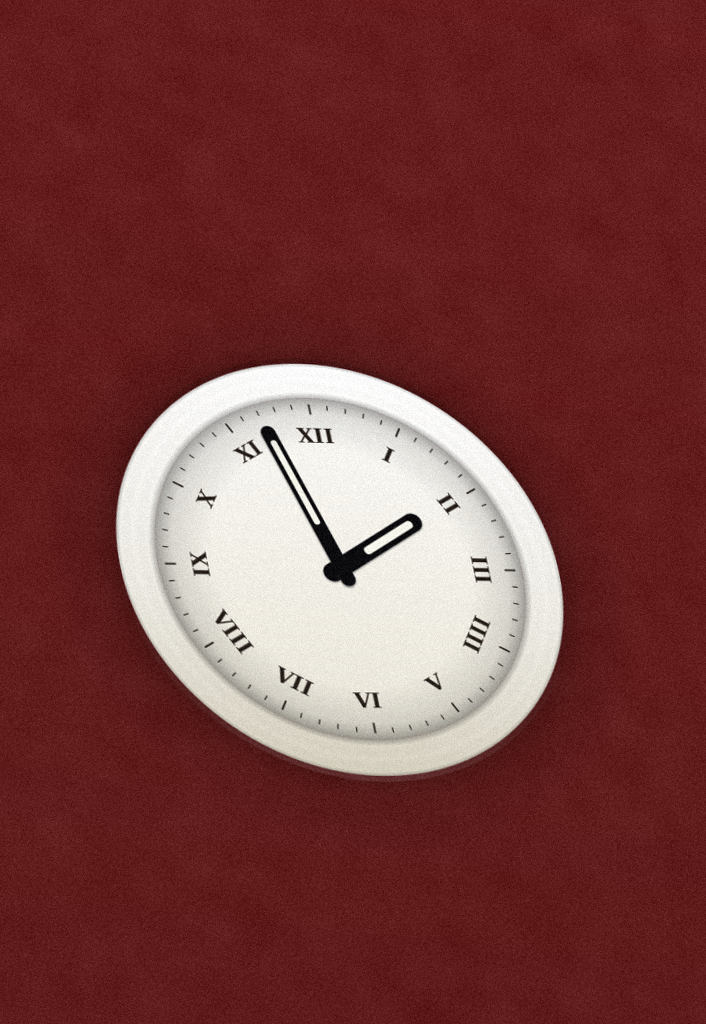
1:57
